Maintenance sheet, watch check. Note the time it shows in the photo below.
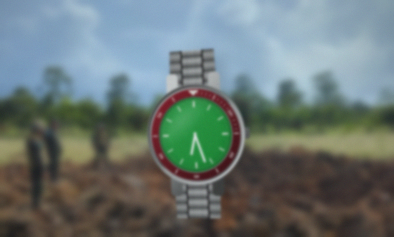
6:27
